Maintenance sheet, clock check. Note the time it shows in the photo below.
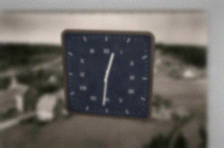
12:31
